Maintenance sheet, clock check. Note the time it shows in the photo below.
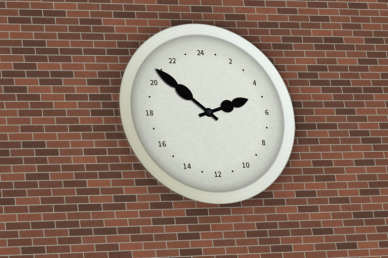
4:52
